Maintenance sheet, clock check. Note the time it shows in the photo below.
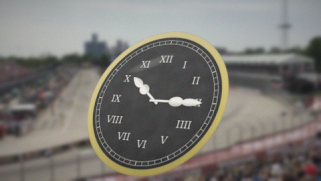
10:15
